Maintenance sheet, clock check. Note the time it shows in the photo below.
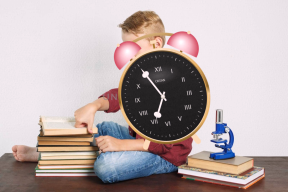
6:55
